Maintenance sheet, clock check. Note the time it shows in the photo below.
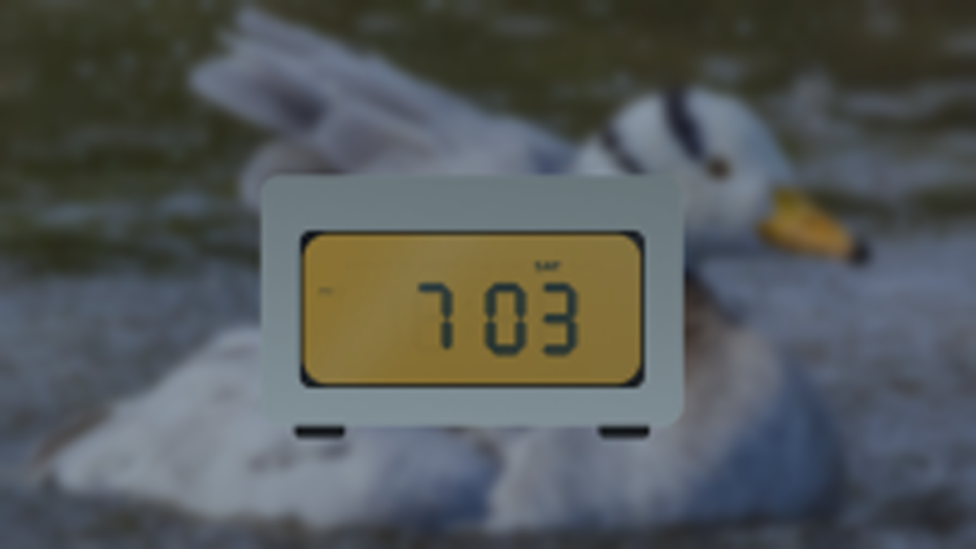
7:03
